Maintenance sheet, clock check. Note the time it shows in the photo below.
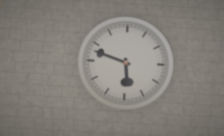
5:48
